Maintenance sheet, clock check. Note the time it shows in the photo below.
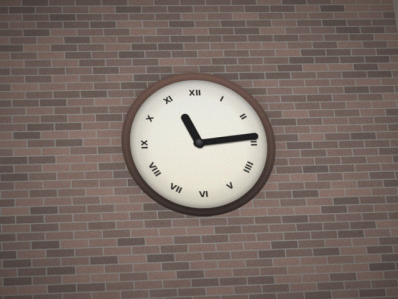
11:14
